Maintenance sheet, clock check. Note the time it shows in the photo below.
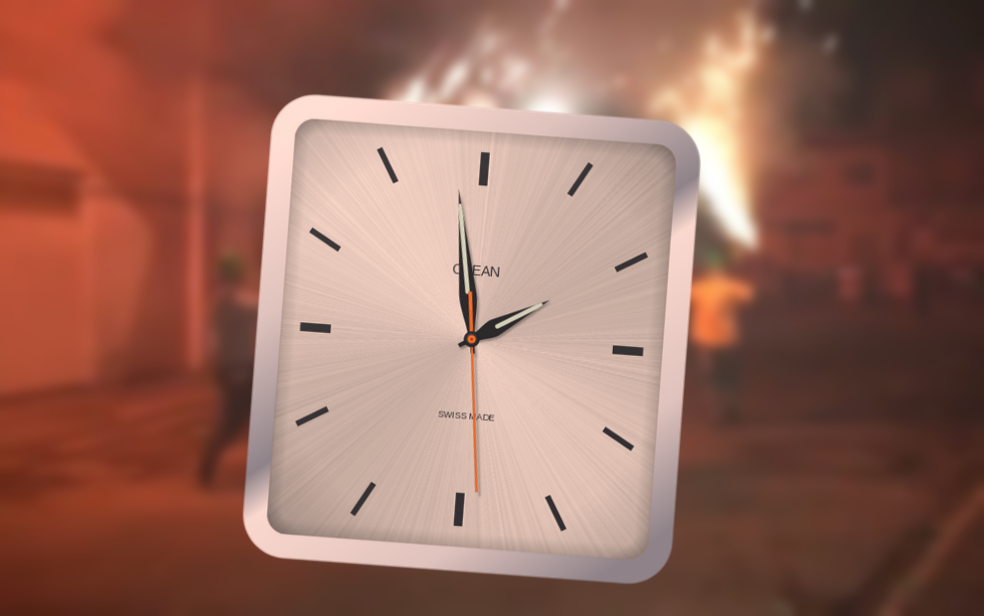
1:58:29
